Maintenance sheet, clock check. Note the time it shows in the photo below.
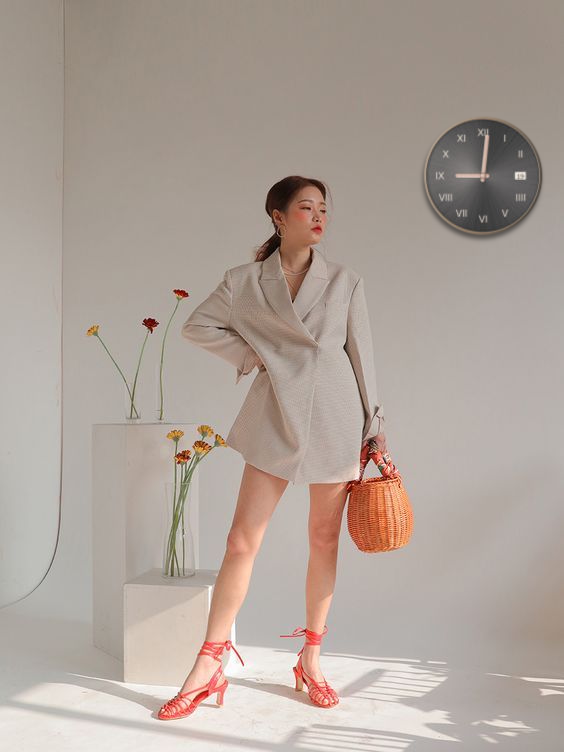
9:01
